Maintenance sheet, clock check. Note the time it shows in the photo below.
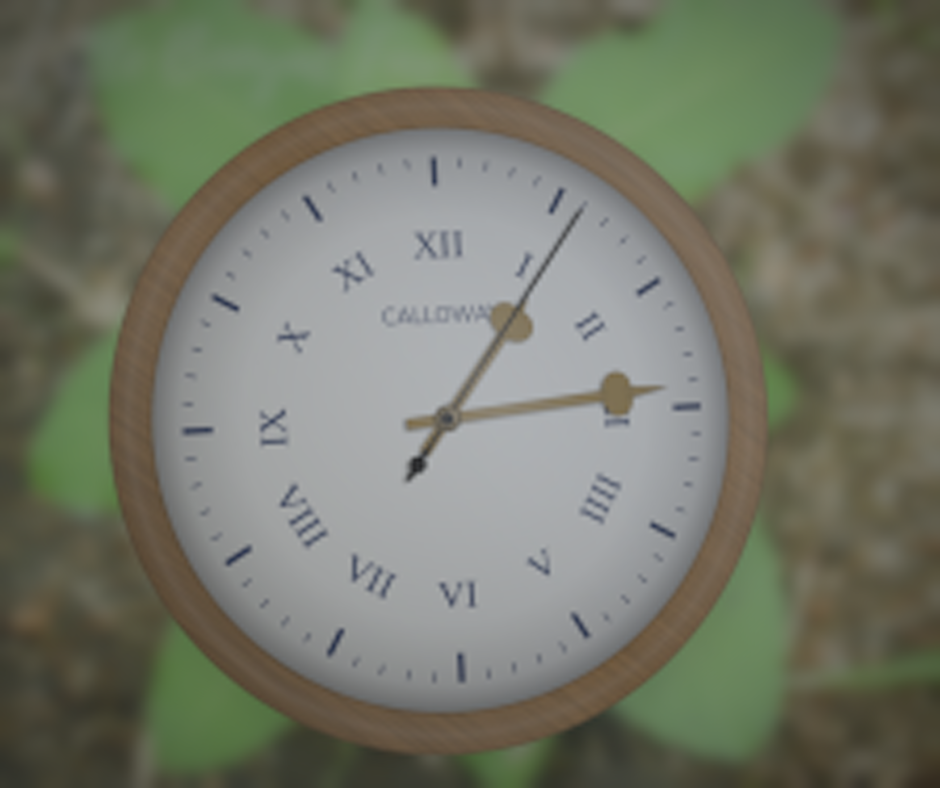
1:14:06
